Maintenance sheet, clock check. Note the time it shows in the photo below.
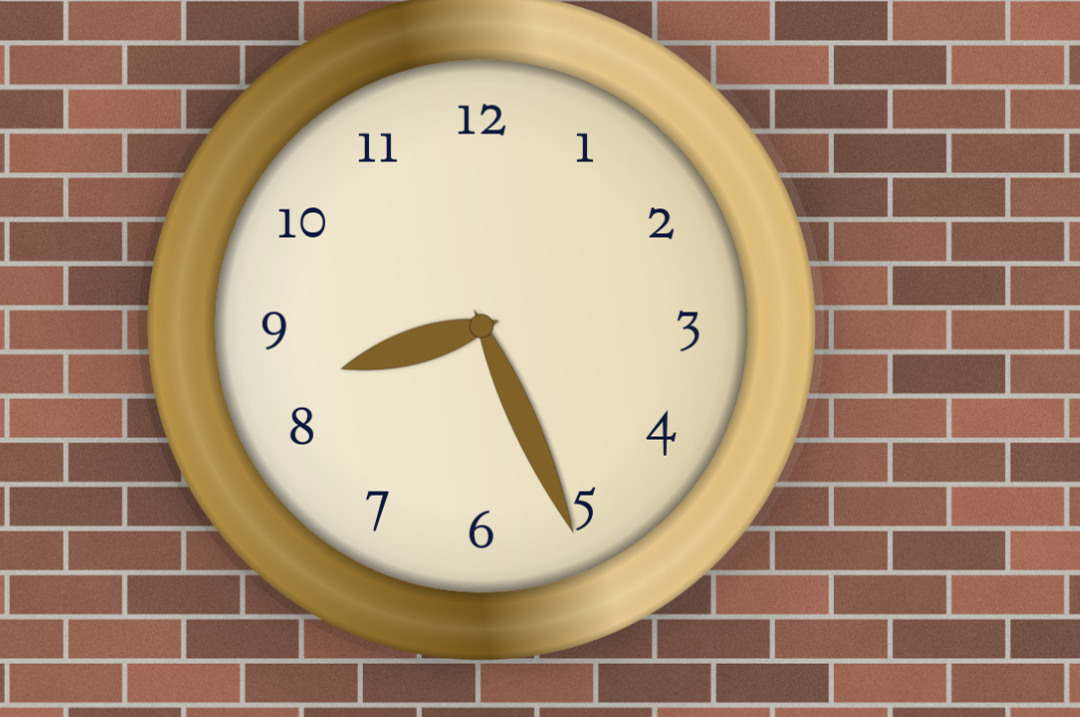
8:26
